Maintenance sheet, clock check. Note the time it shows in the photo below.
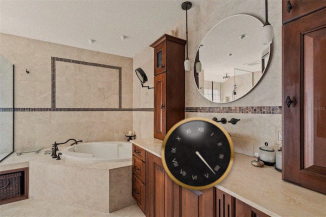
4:22
